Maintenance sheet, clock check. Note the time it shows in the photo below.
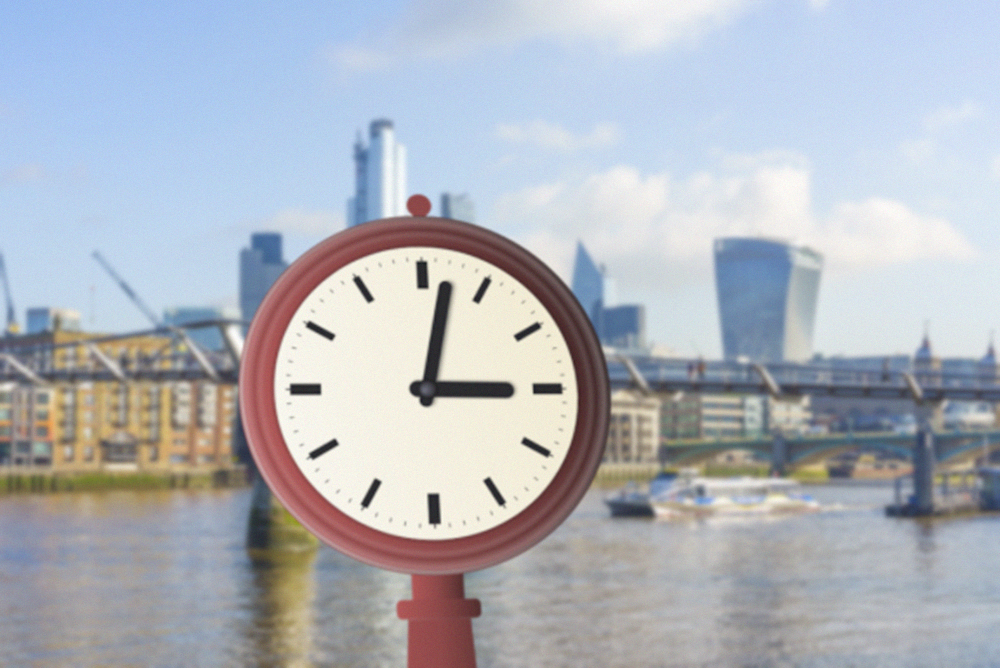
3:02
